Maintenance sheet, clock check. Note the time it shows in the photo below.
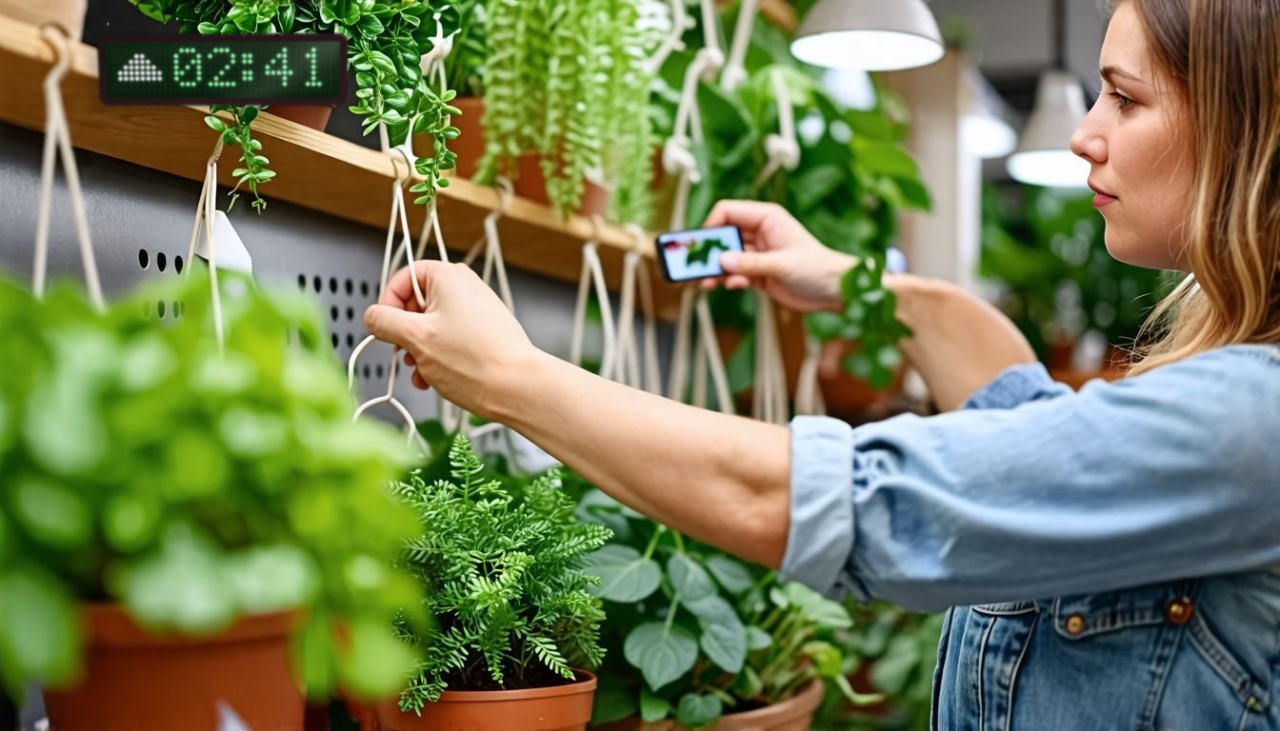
2:41
